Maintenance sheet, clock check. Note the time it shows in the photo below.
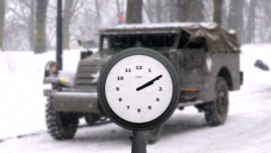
2:10
